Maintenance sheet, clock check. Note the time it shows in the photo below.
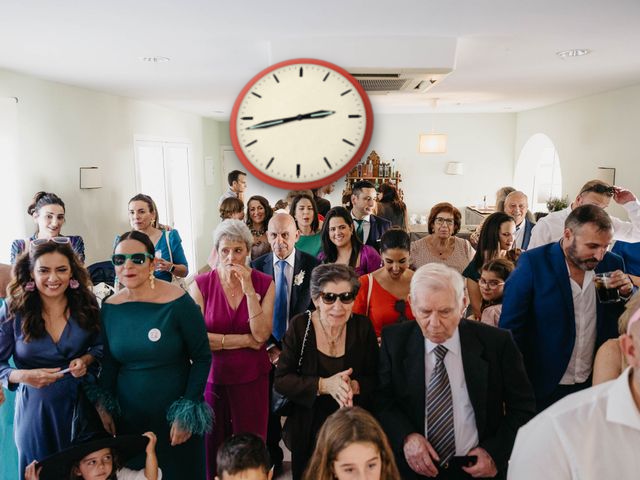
2:43
